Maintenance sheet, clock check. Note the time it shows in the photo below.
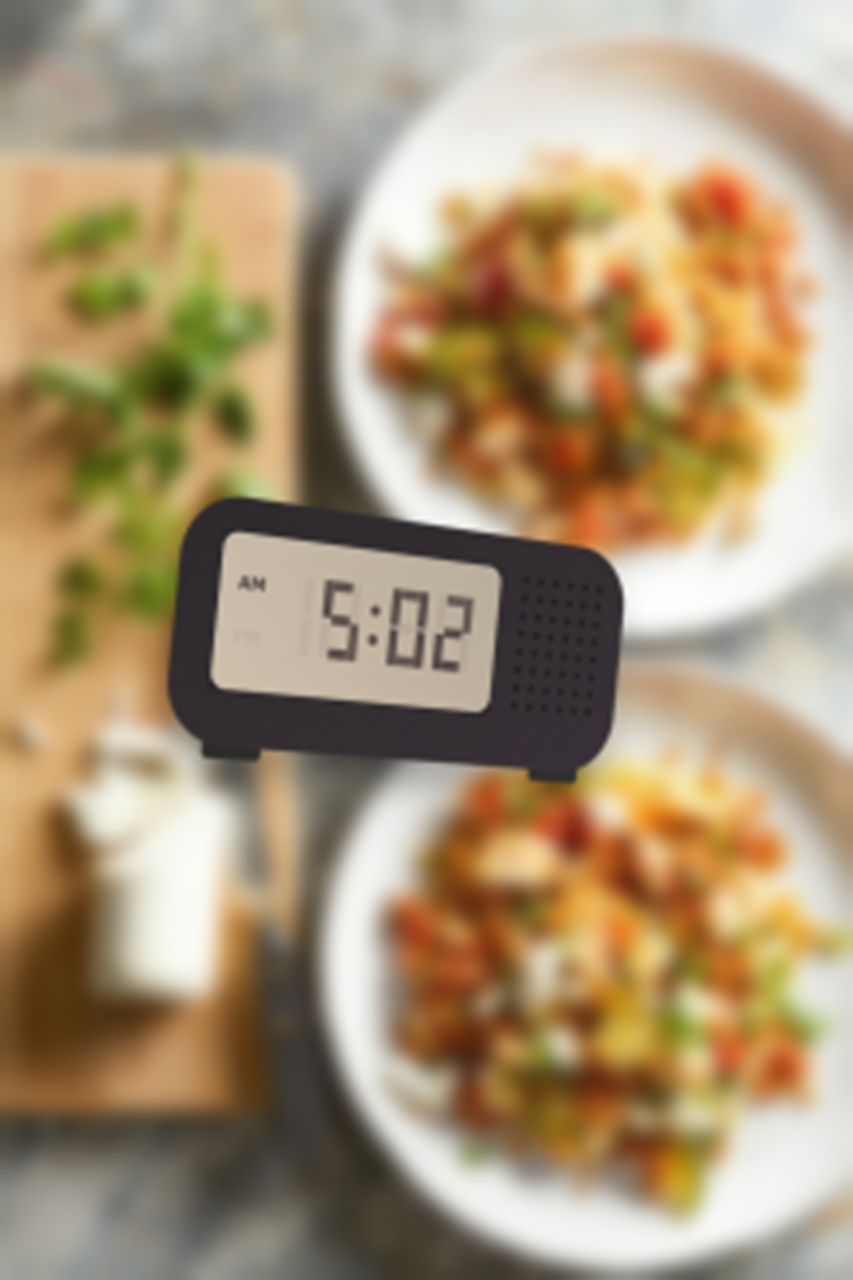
5:02
